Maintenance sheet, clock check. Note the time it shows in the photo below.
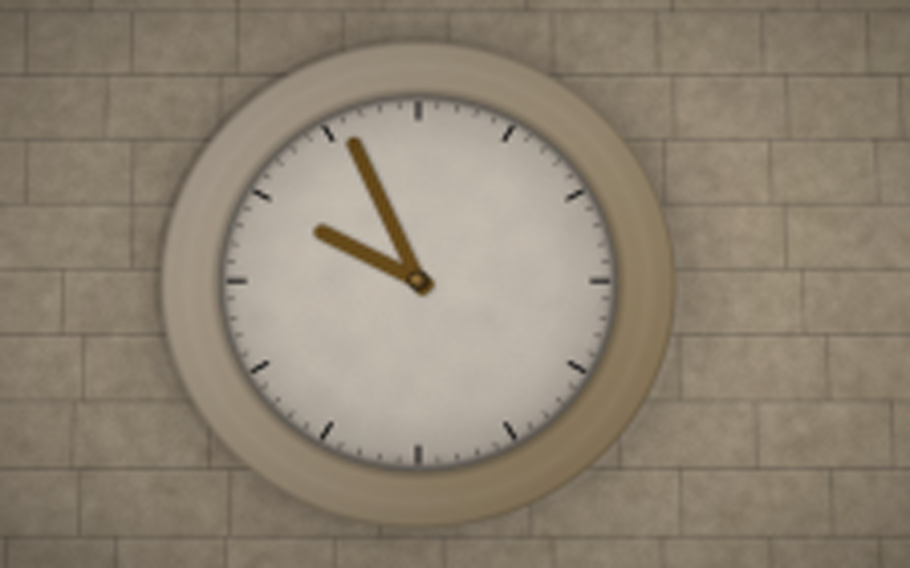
9:56
